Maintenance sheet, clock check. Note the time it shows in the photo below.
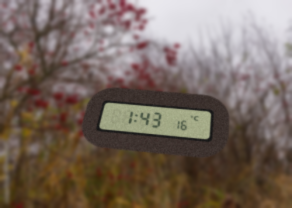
1:43
